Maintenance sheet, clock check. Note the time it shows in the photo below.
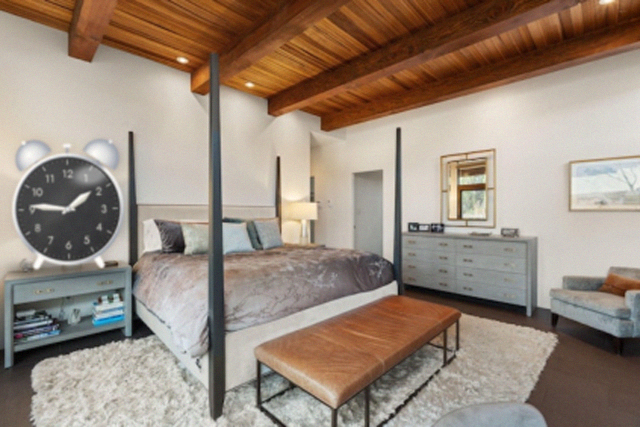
1:46
